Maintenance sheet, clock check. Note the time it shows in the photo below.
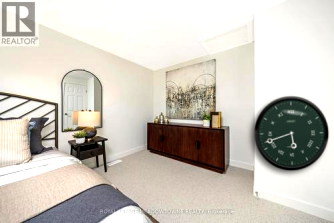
5:42
